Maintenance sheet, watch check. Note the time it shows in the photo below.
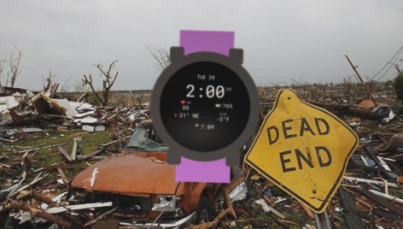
2:00
